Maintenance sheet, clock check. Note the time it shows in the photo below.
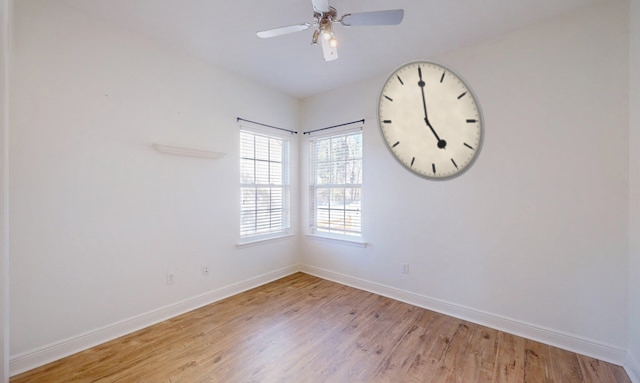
5:00
